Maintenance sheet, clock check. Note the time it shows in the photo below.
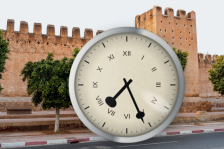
7:26
